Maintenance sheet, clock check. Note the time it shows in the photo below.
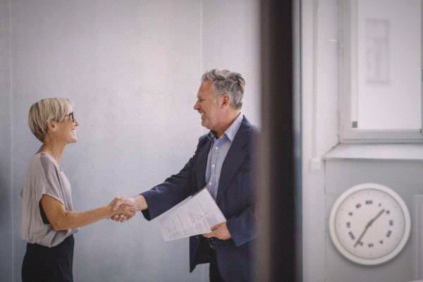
1:36
